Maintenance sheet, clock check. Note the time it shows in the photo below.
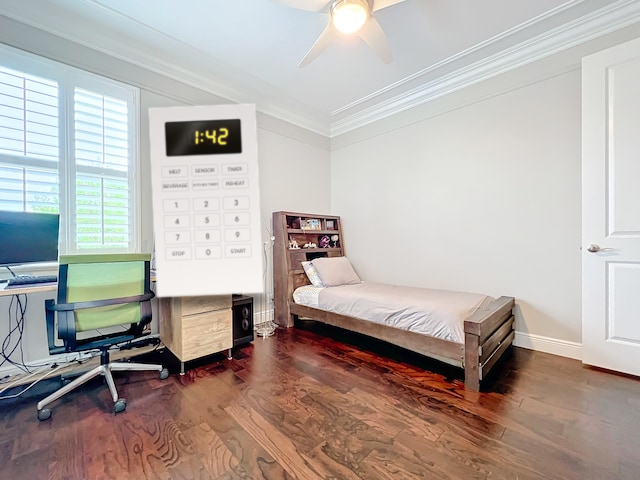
1:42
